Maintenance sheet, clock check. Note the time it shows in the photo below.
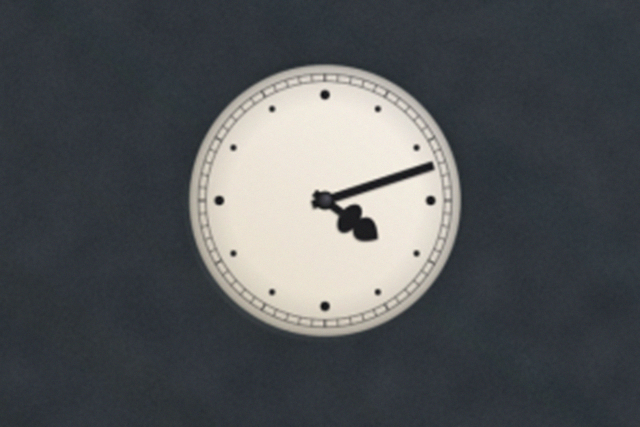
4:12
